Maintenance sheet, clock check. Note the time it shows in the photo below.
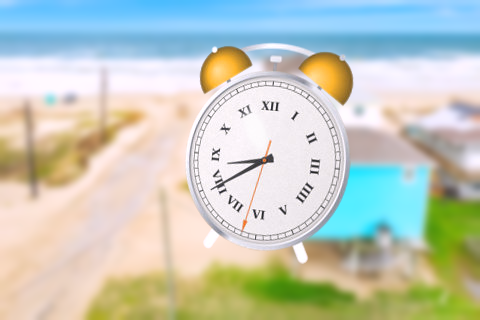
8:39:32
